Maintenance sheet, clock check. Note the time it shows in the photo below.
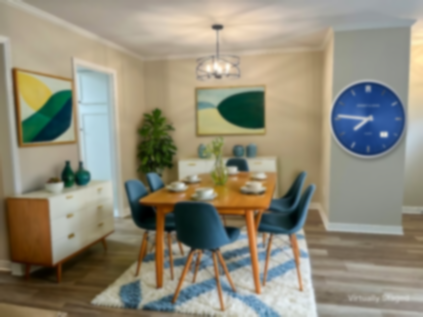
7:46
